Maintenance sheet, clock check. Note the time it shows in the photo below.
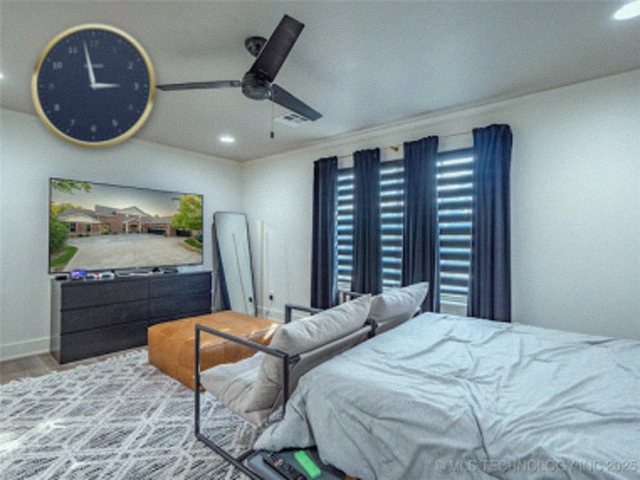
2:58
